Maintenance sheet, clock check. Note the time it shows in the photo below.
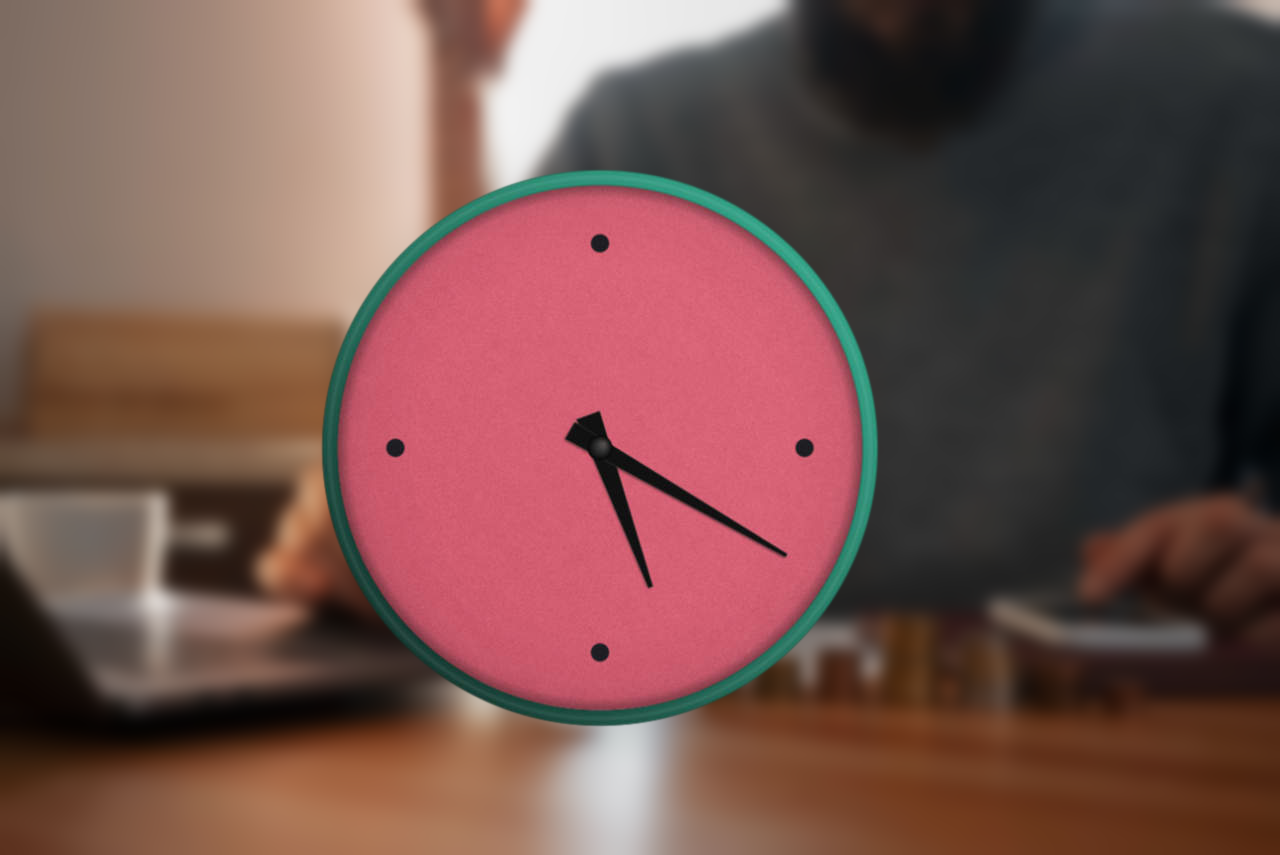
5:20
